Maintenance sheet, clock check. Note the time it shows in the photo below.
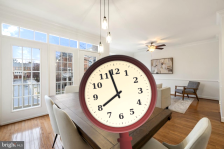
7:58
